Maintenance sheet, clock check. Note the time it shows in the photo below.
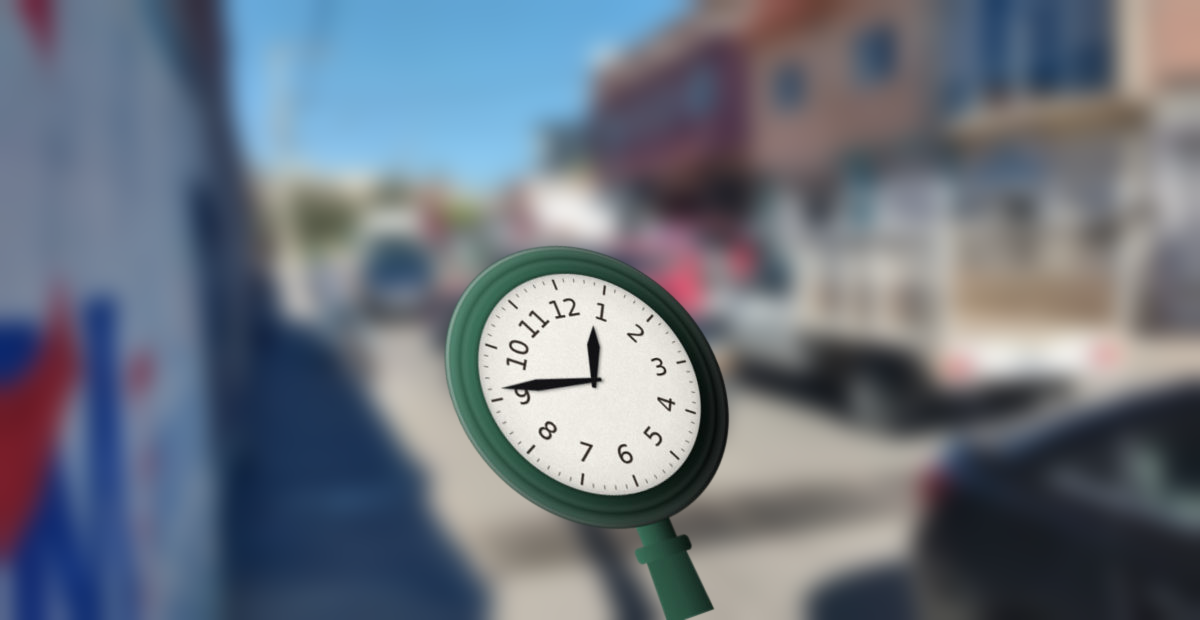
12:46
